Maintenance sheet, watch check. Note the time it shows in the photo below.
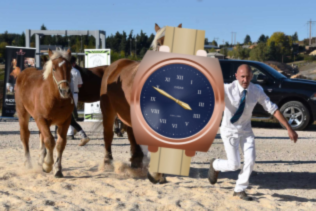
3:49
